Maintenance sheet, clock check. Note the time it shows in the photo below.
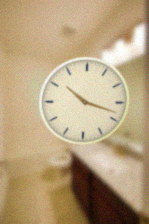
10:18
